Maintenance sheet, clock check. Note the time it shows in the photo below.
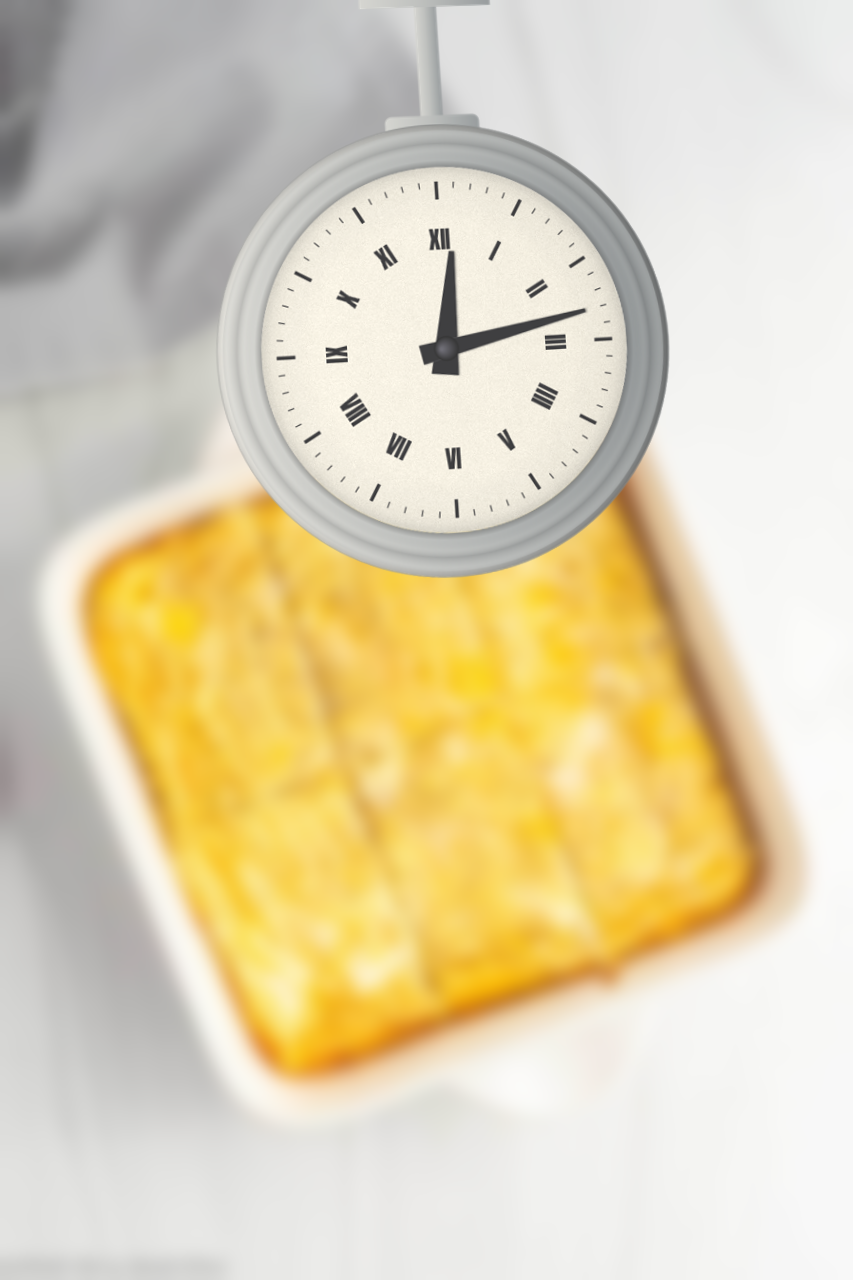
12:13
